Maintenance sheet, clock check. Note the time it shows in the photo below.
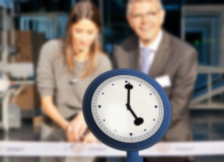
5:01
